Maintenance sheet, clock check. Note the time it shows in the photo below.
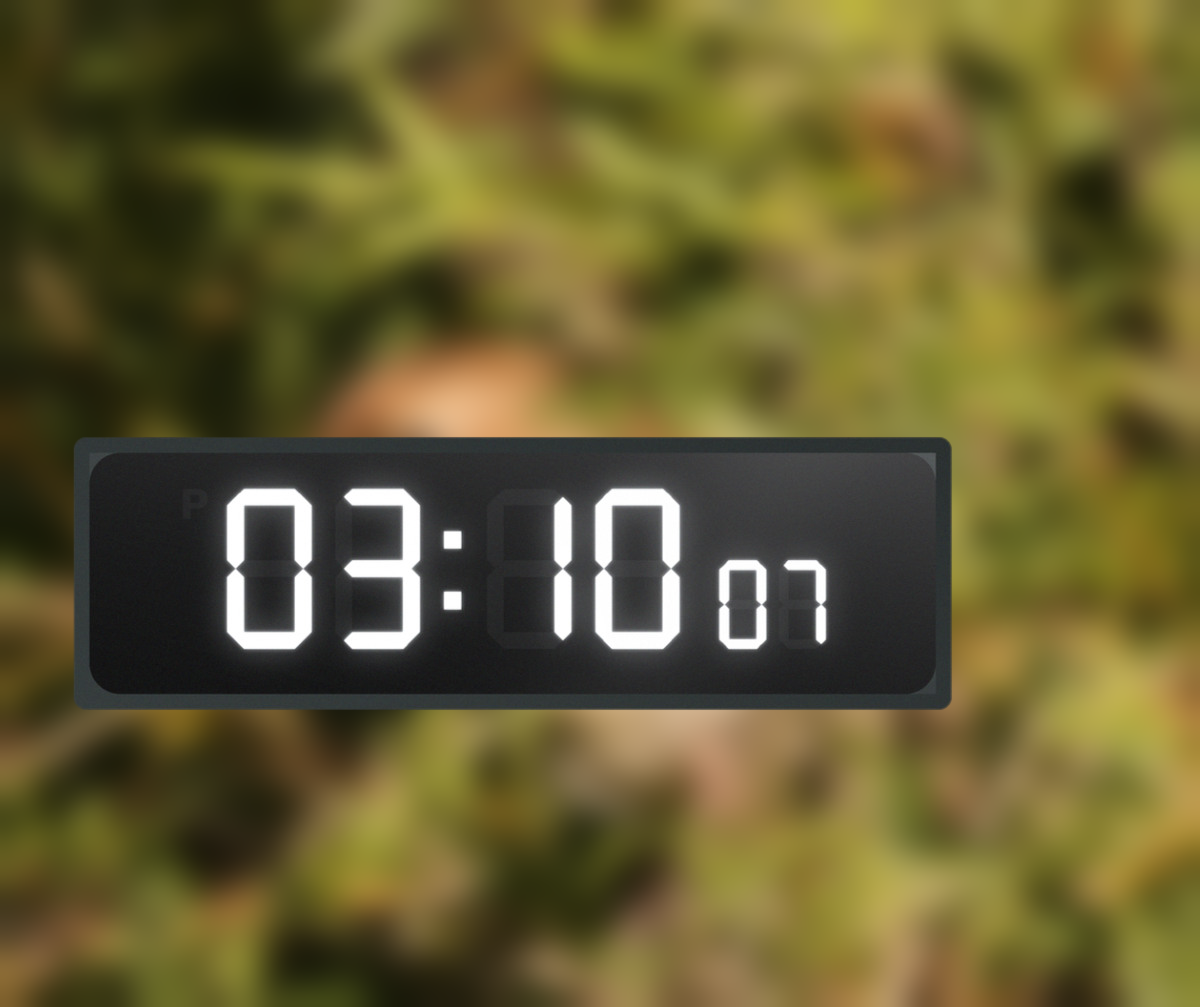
3:10:07
